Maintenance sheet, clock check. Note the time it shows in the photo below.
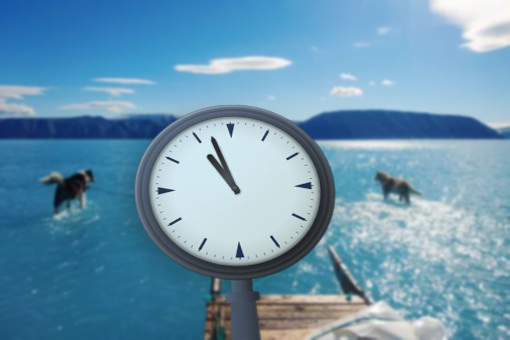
10:57
